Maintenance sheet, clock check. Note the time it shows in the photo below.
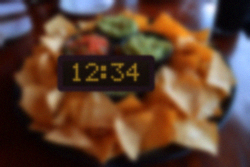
12:34
